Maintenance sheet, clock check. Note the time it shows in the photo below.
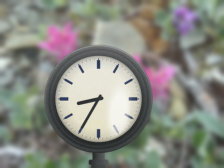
8:35
